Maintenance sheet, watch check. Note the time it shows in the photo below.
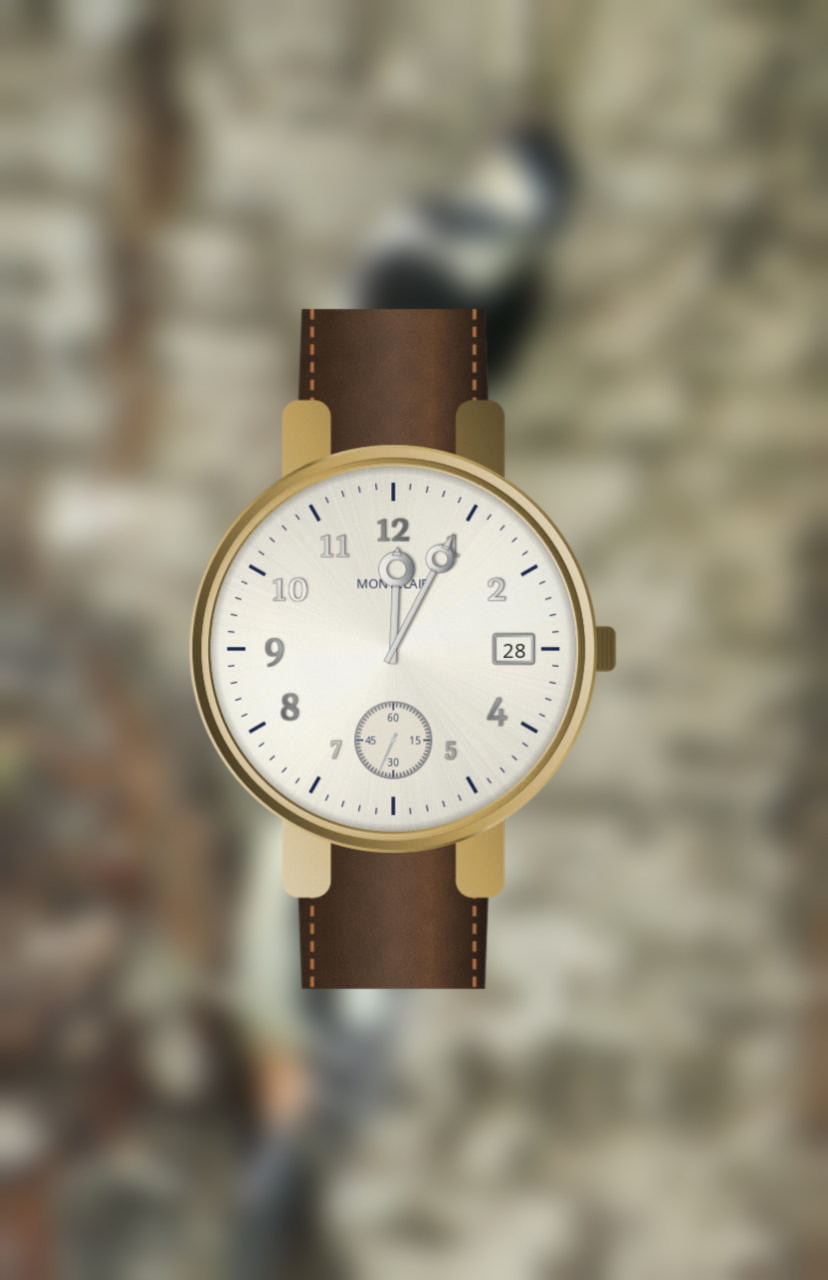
12:04:34
